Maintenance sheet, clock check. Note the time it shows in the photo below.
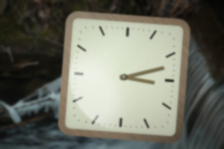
3:12
